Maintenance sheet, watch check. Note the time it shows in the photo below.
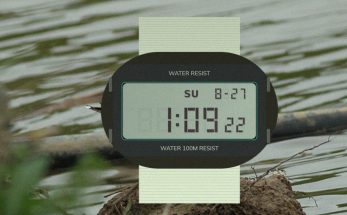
1:09:22
